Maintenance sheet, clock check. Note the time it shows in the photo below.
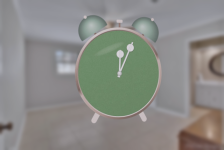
12:04
